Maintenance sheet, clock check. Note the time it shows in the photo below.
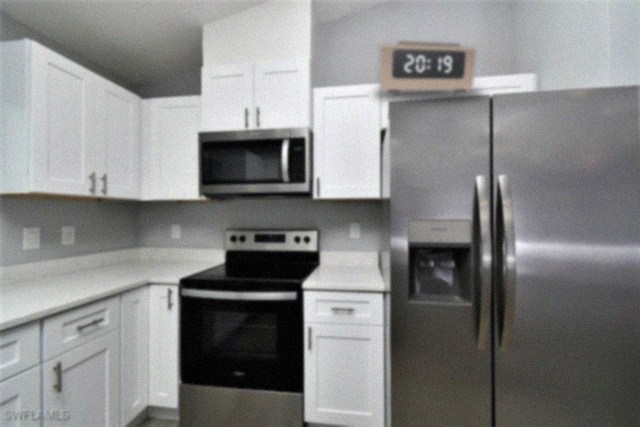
20:19
